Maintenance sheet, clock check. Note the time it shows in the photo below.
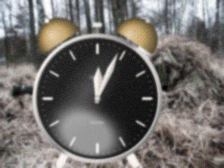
12:04
